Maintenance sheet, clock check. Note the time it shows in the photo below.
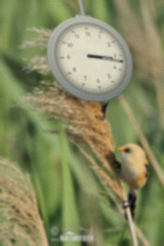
3:17
